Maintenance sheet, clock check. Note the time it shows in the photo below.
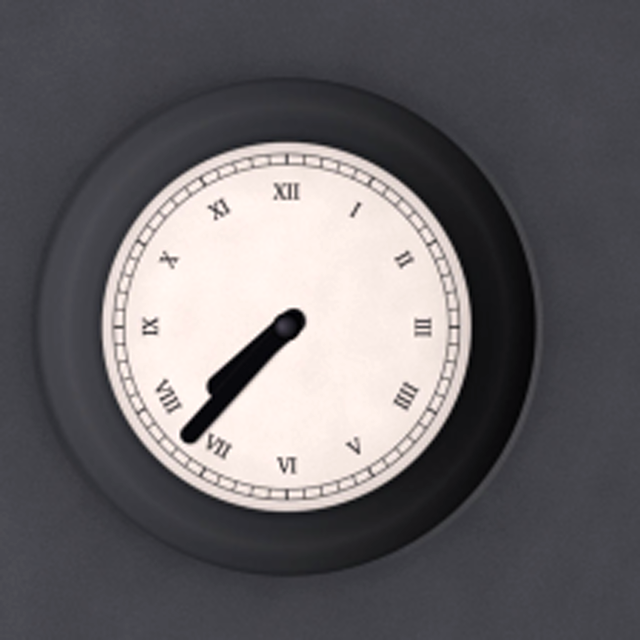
7:37
